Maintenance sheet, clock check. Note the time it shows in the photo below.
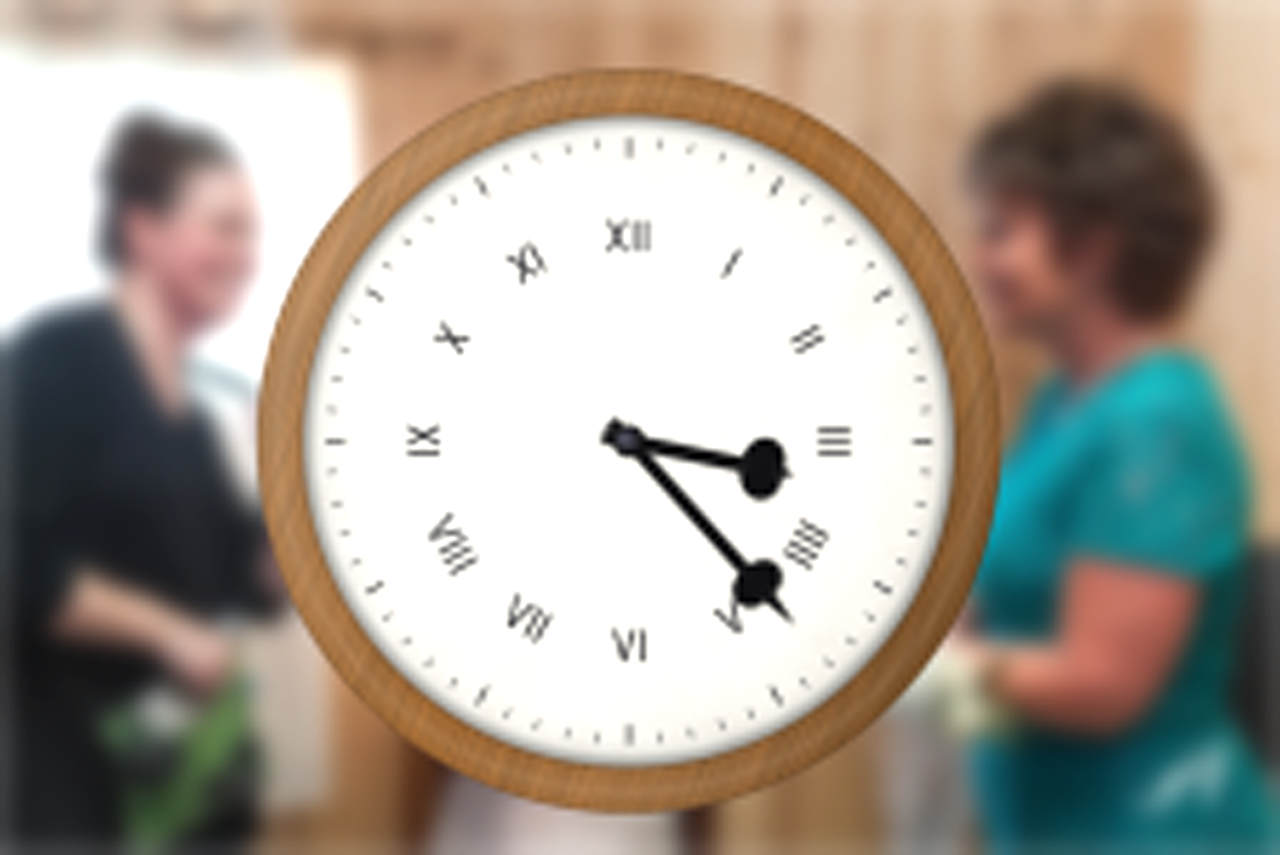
3:23
